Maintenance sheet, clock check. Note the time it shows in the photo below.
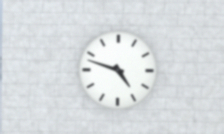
4:48
